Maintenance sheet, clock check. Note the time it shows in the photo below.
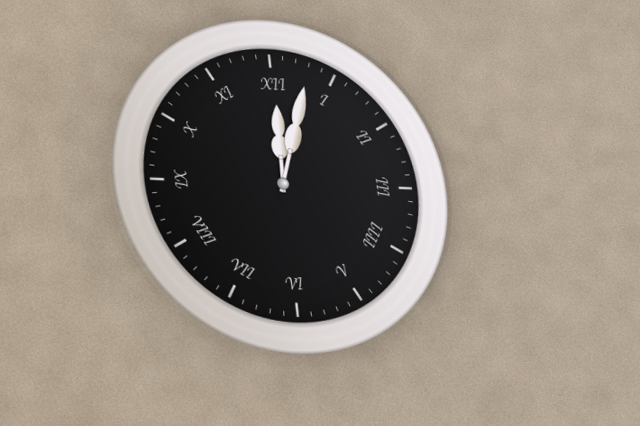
12:03
